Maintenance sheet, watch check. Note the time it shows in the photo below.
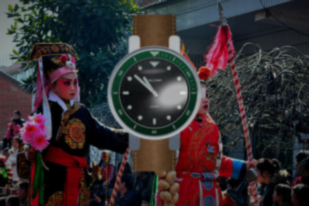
10:52
